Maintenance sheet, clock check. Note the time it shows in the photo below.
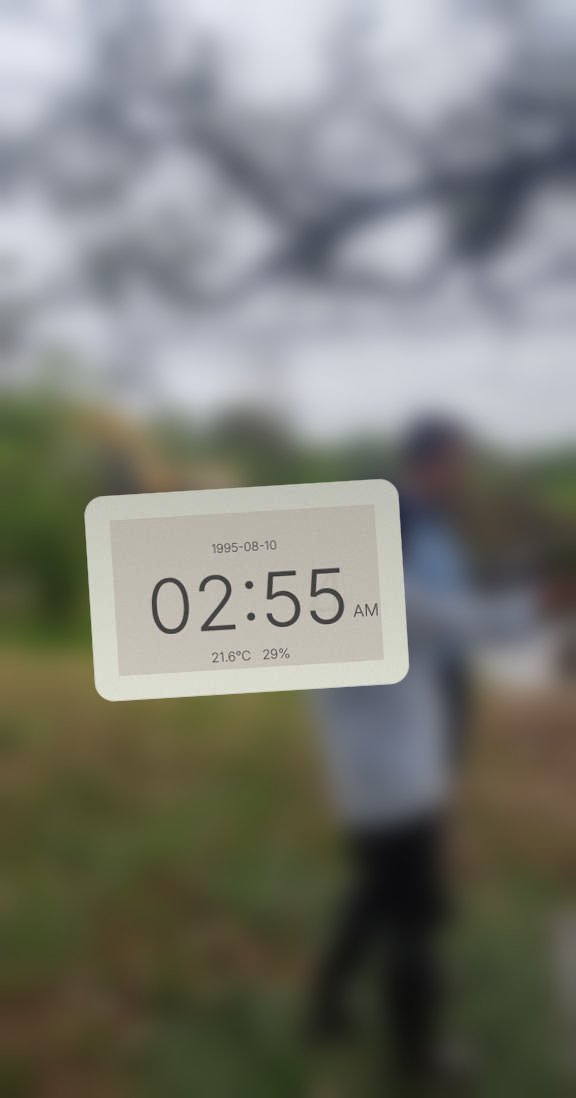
2:55
